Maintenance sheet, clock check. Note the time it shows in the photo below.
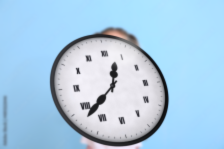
12:38
